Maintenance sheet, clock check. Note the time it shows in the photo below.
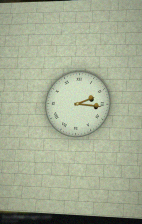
2:16
